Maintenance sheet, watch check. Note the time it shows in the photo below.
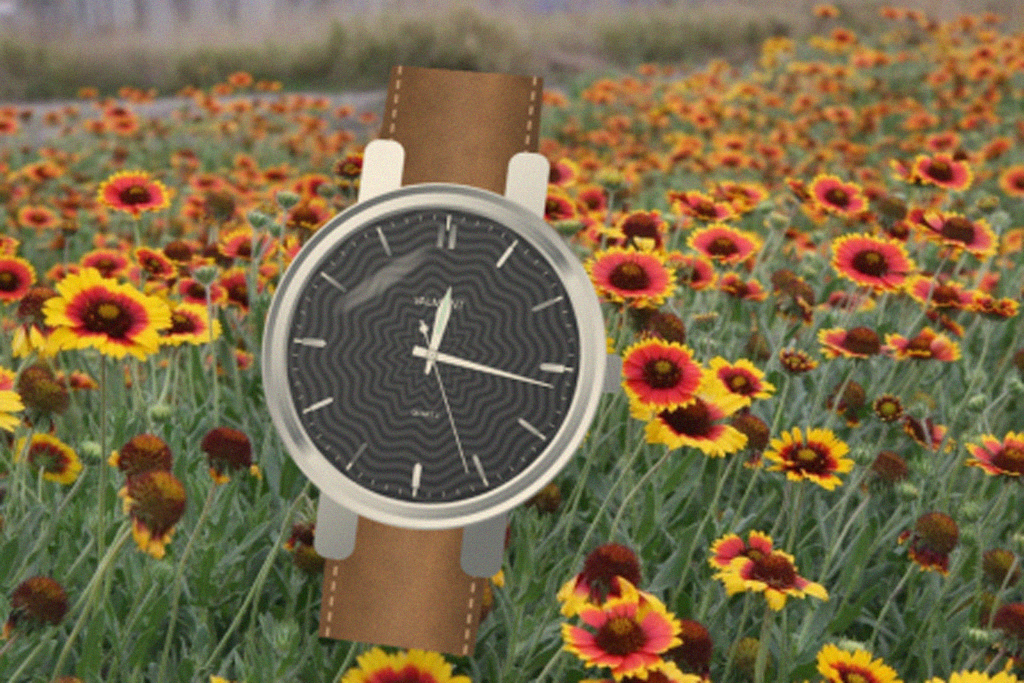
12:16:26
